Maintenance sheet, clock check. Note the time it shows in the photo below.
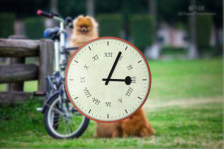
3:04
